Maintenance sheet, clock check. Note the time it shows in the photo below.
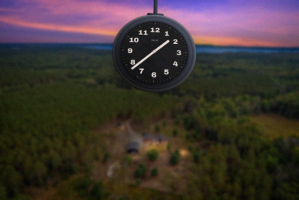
1:38
